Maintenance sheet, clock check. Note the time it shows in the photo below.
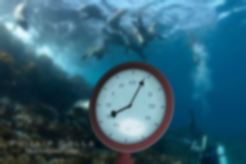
8:04
